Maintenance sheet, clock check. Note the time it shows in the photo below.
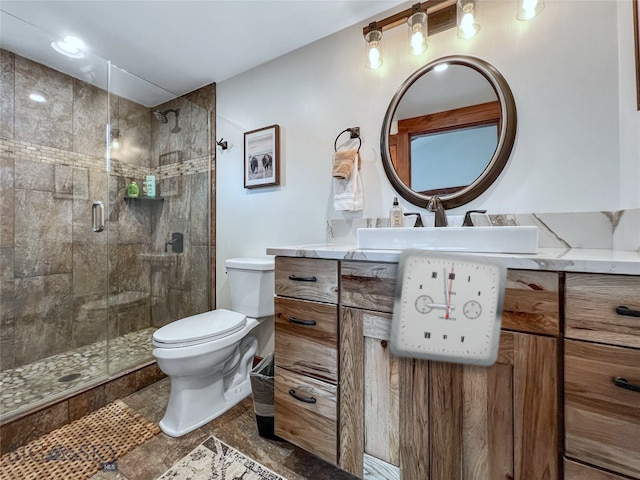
8:58
